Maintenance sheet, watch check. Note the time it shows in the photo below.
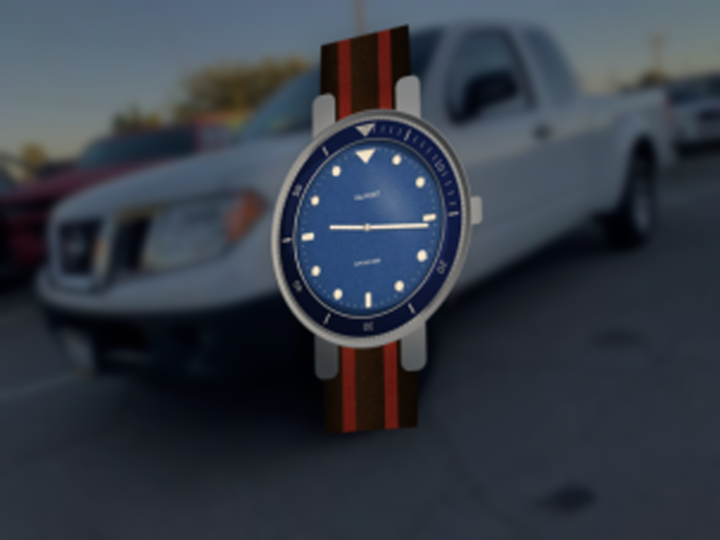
9:16
